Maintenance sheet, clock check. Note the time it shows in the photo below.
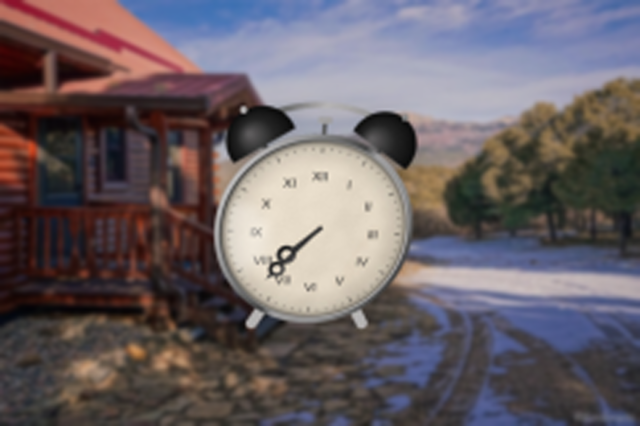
7:37
